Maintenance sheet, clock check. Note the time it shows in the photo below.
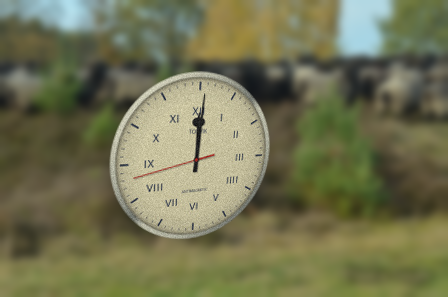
12:00:43
